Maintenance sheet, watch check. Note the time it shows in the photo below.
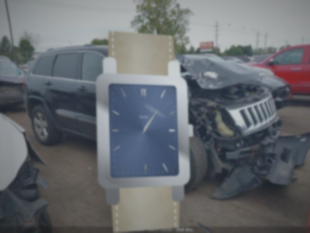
1:06
